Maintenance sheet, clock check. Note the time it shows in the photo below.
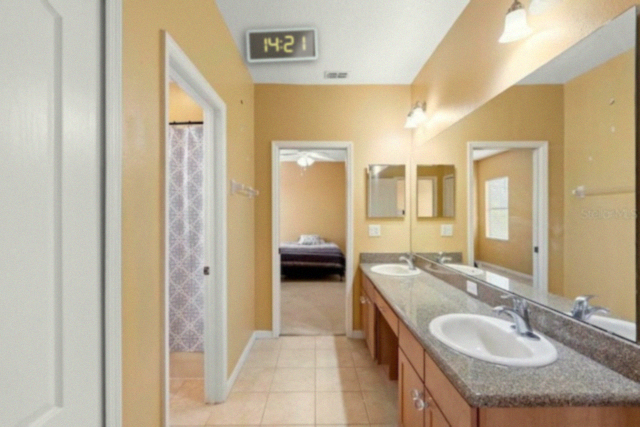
14:21
